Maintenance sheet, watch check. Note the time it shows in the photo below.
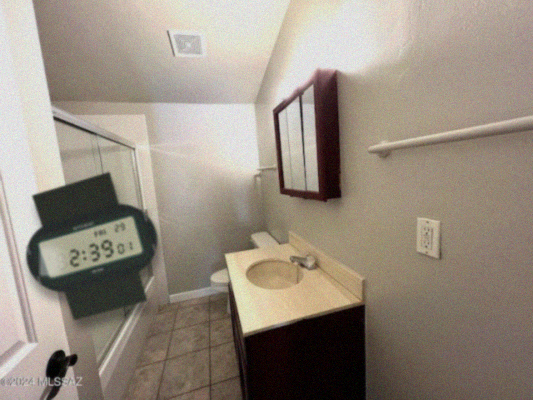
2:39:01
